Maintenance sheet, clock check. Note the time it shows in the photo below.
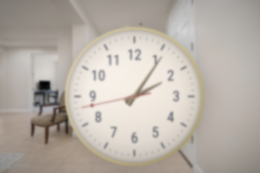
2:05:43
